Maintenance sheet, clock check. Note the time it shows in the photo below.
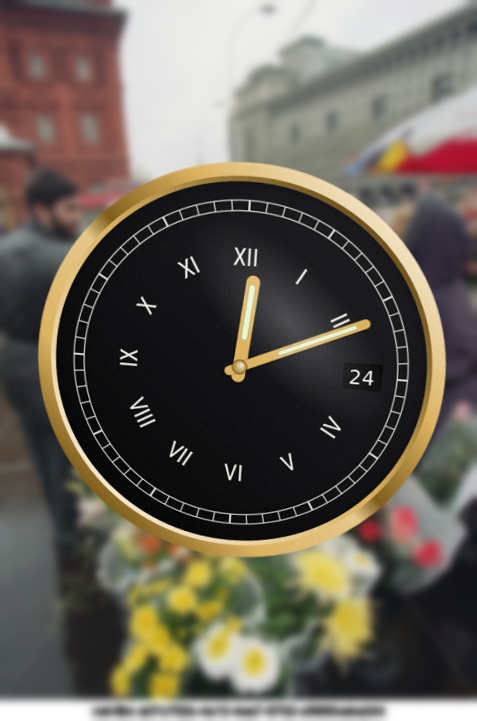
12:11
